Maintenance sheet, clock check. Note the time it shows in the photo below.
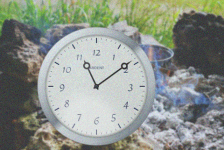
11:09
